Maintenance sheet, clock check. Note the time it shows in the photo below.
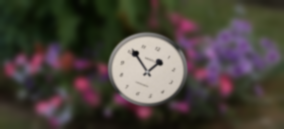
12:51
